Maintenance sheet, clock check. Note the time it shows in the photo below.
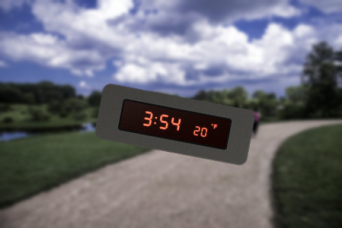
3:54
